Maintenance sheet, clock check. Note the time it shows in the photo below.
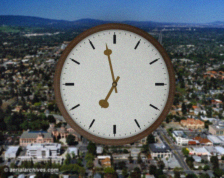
6:58
